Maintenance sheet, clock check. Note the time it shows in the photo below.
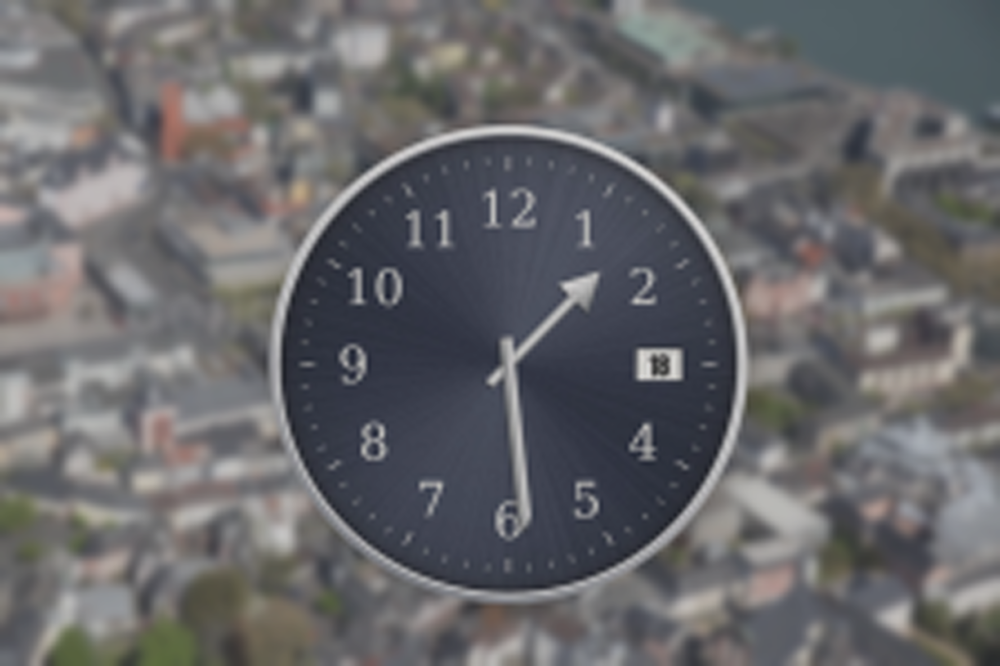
1:29
